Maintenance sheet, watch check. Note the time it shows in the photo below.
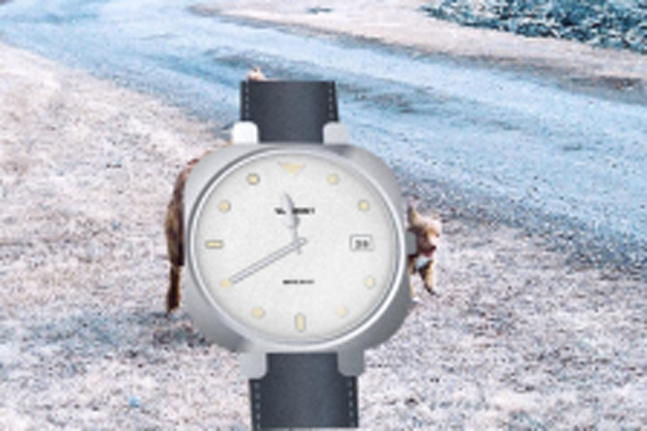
11:40
